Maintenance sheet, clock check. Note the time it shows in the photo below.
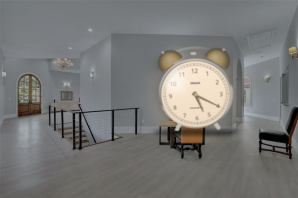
5:20
